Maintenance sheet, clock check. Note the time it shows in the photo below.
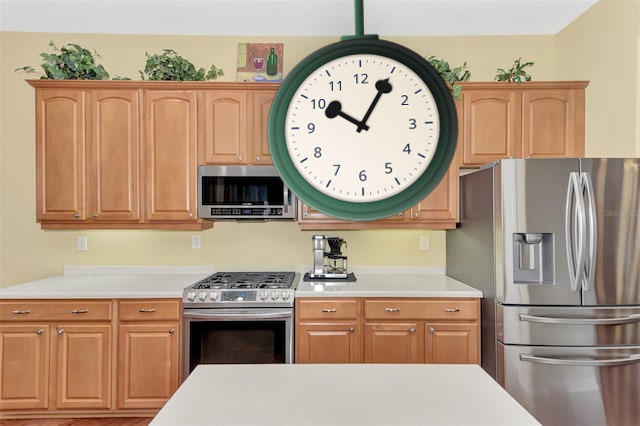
10:05
